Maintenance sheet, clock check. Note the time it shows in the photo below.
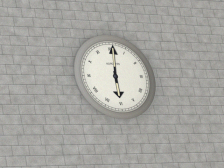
6:01
